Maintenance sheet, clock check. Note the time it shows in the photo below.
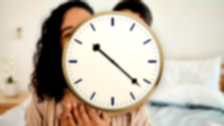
10:22
